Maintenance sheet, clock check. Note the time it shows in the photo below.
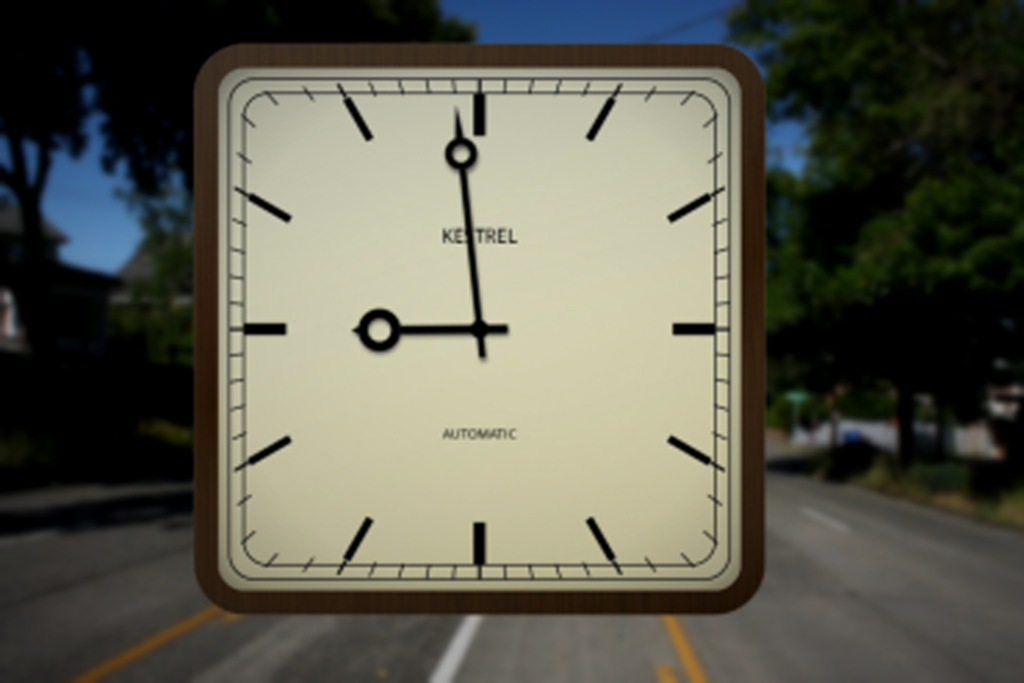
8:59
